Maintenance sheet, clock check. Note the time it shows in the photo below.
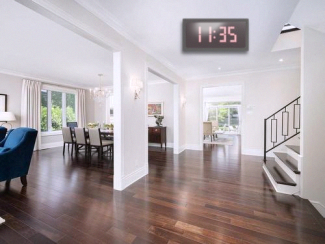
11:35
